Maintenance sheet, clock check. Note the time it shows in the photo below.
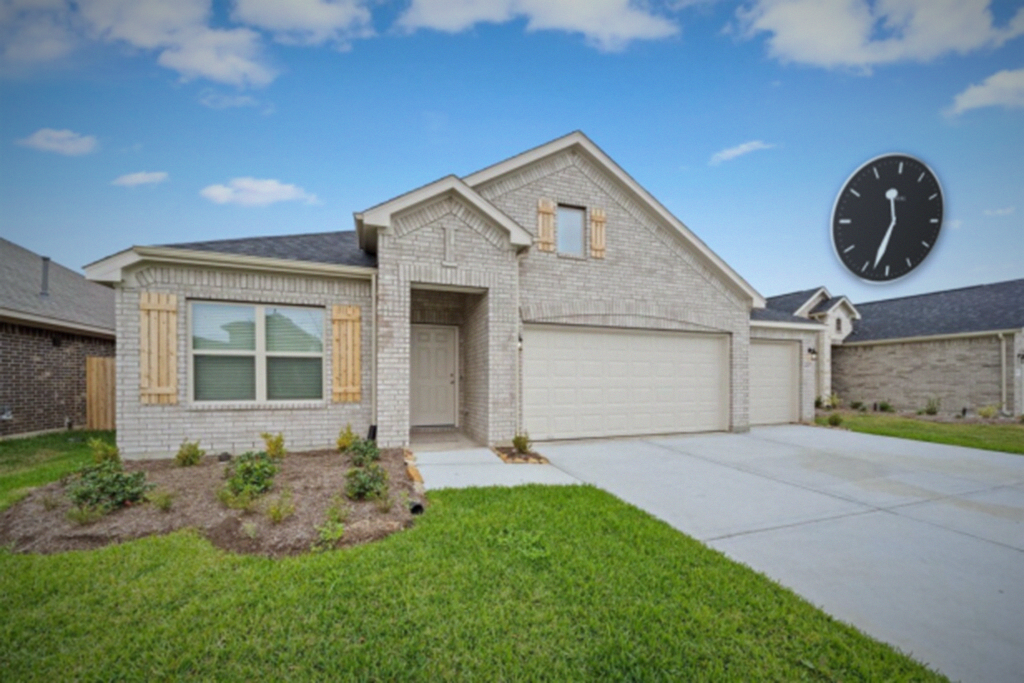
11:33
